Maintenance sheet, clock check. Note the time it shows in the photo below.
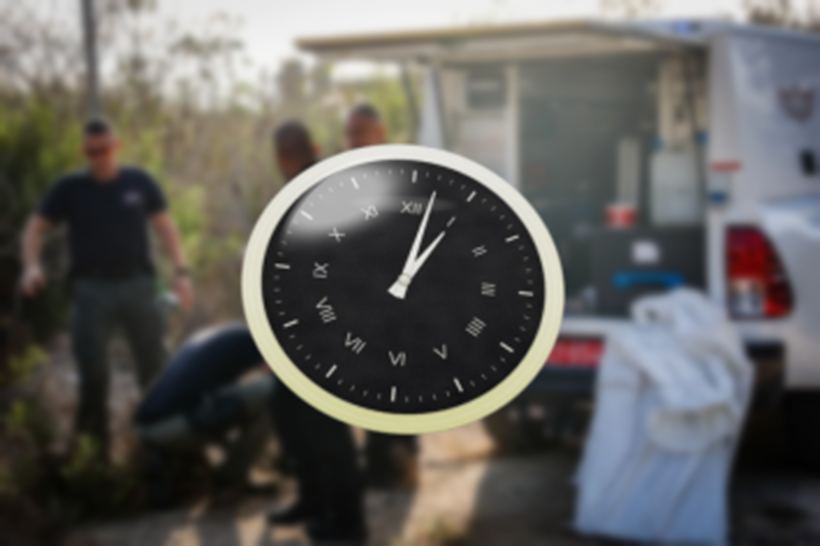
1:02
